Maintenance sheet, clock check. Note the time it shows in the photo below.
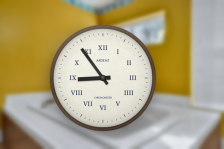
8:54
